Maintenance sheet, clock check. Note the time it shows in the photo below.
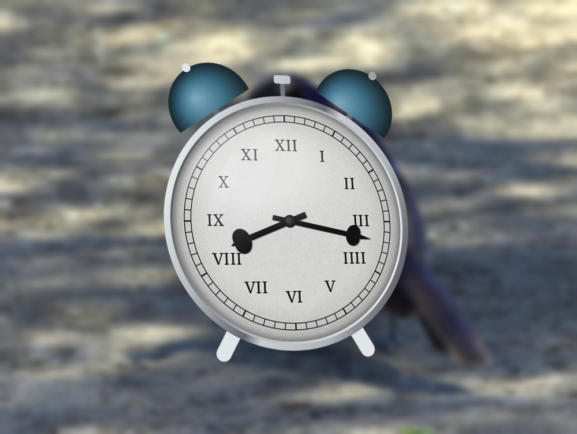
8:17
